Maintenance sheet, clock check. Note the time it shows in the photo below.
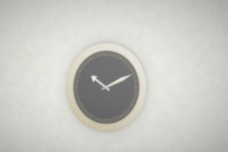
10:11
